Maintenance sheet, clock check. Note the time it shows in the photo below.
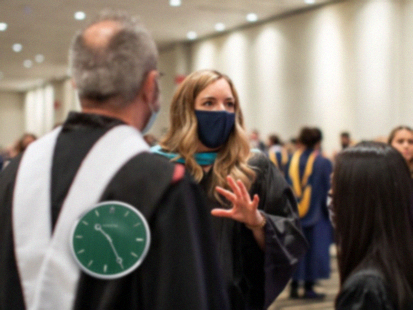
10:25
